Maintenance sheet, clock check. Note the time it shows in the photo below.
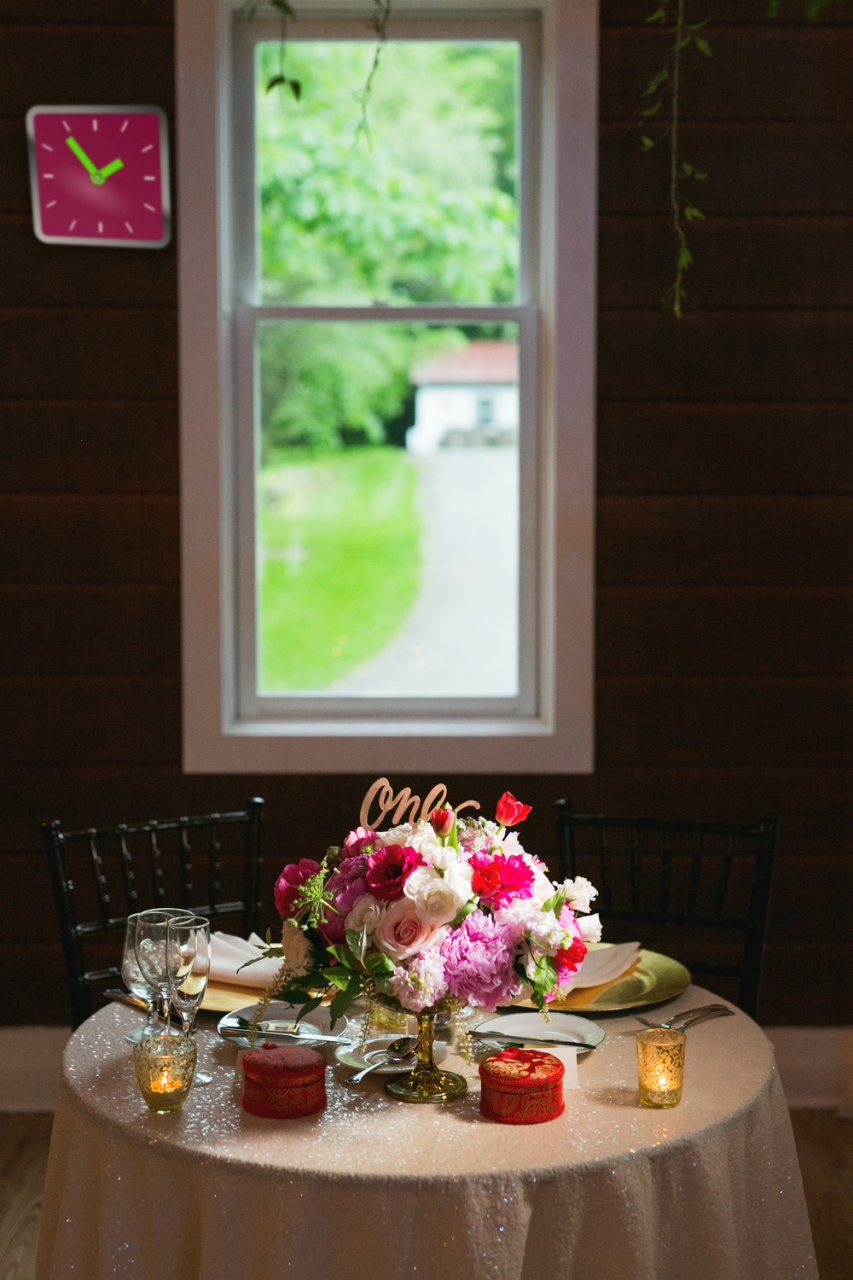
1:54
